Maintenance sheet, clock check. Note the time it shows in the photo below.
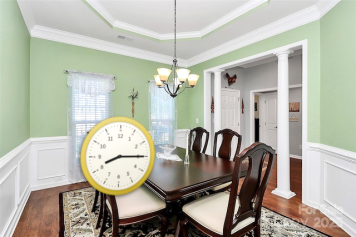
8:15
